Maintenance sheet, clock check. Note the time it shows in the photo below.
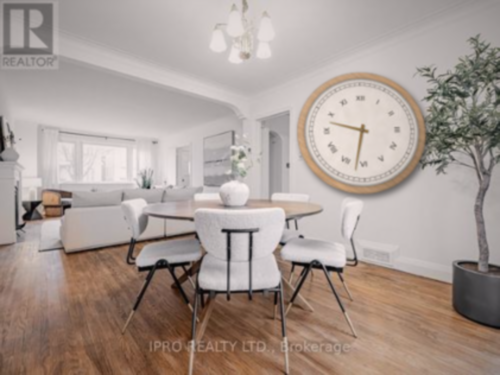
9:32
